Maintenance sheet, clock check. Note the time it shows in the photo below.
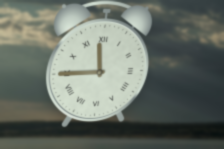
11:45
